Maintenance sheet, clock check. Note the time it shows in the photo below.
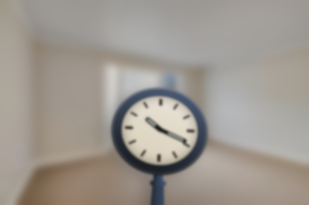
10:19
